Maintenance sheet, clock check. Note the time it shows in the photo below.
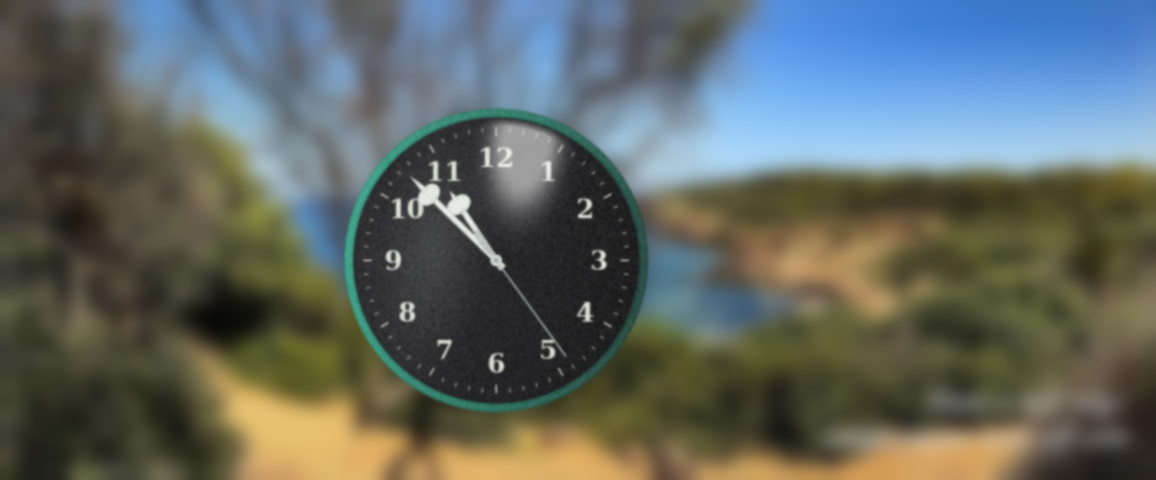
10:52:24
